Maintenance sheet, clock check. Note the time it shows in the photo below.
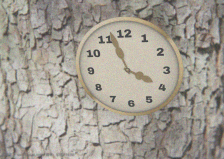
3:57
